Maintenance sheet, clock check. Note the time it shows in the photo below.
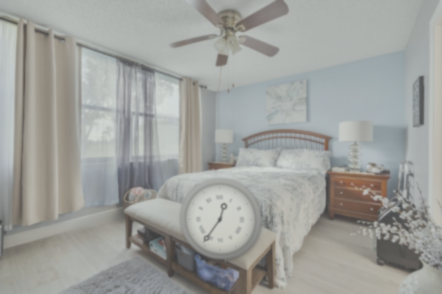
12:36
